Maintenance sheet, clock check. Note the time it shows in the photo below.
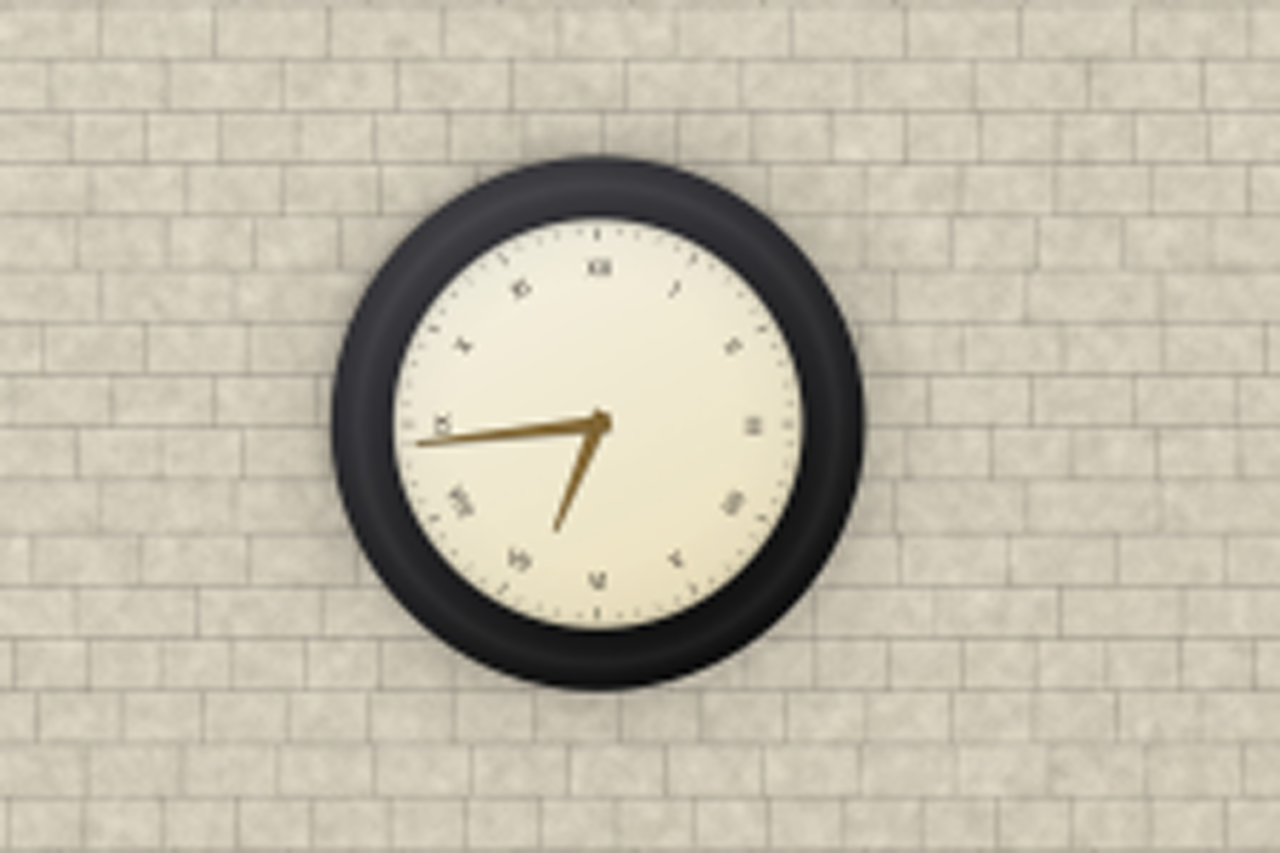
6:44
